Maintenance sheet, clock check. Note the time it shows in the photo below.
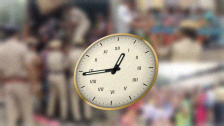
12:44
